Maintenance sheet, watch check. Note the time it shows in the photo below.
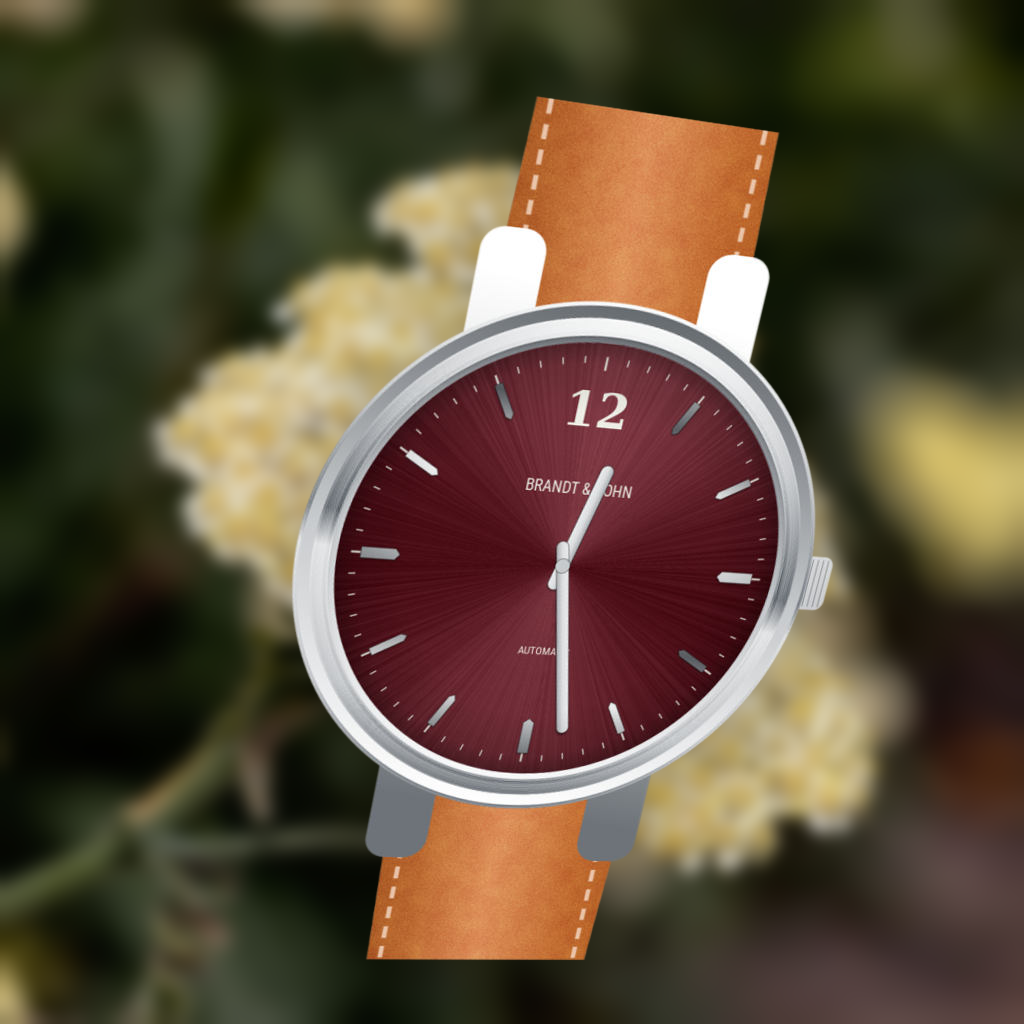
12:28
